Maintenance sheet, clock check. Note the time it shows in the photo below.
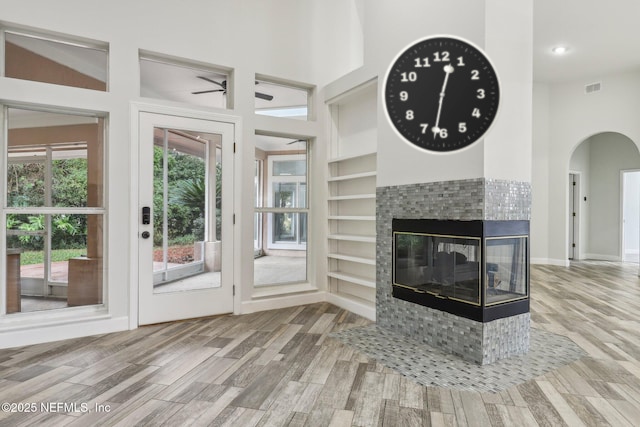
12:32
